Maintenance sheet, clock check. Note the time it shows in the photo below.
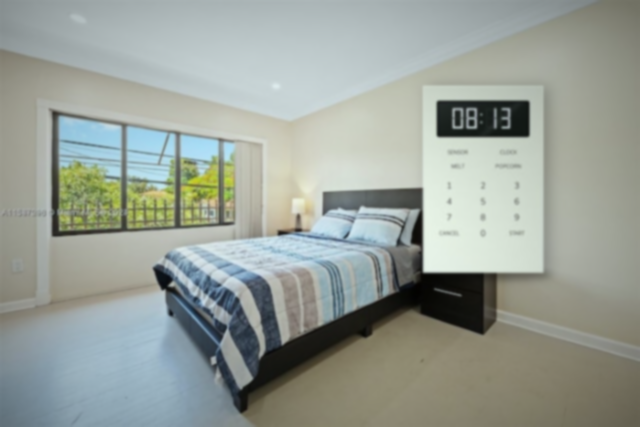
8:13
